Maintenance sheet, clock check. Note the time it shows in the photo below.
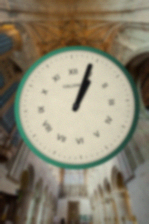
1:04
